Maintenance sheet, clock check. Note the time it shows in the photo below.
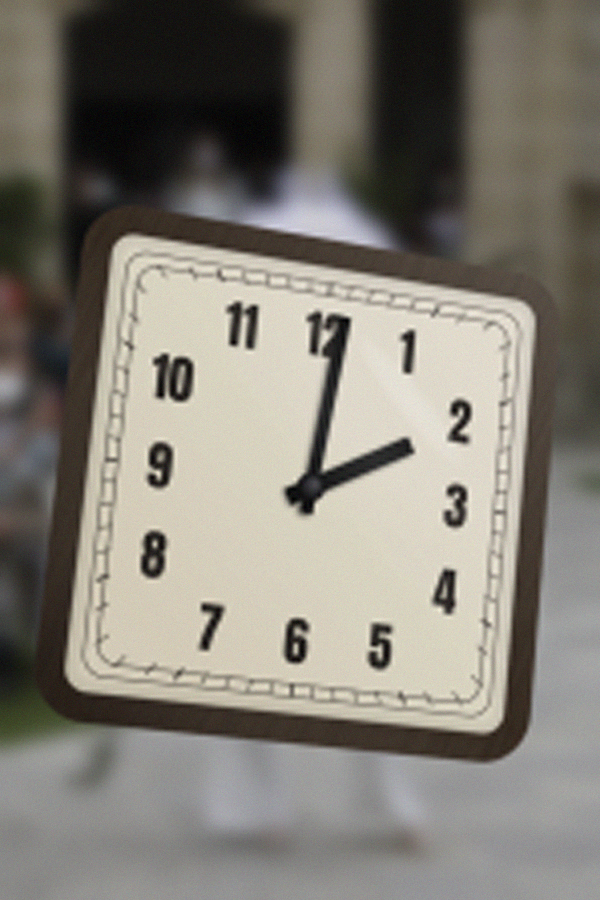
2:01
